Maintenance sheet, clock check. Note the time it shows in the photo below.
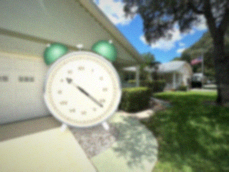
10:22
